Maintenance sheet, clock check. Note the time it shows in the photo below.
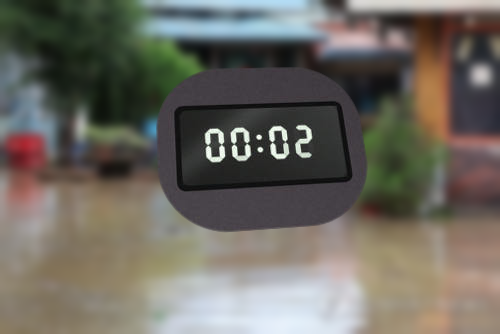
0:02
